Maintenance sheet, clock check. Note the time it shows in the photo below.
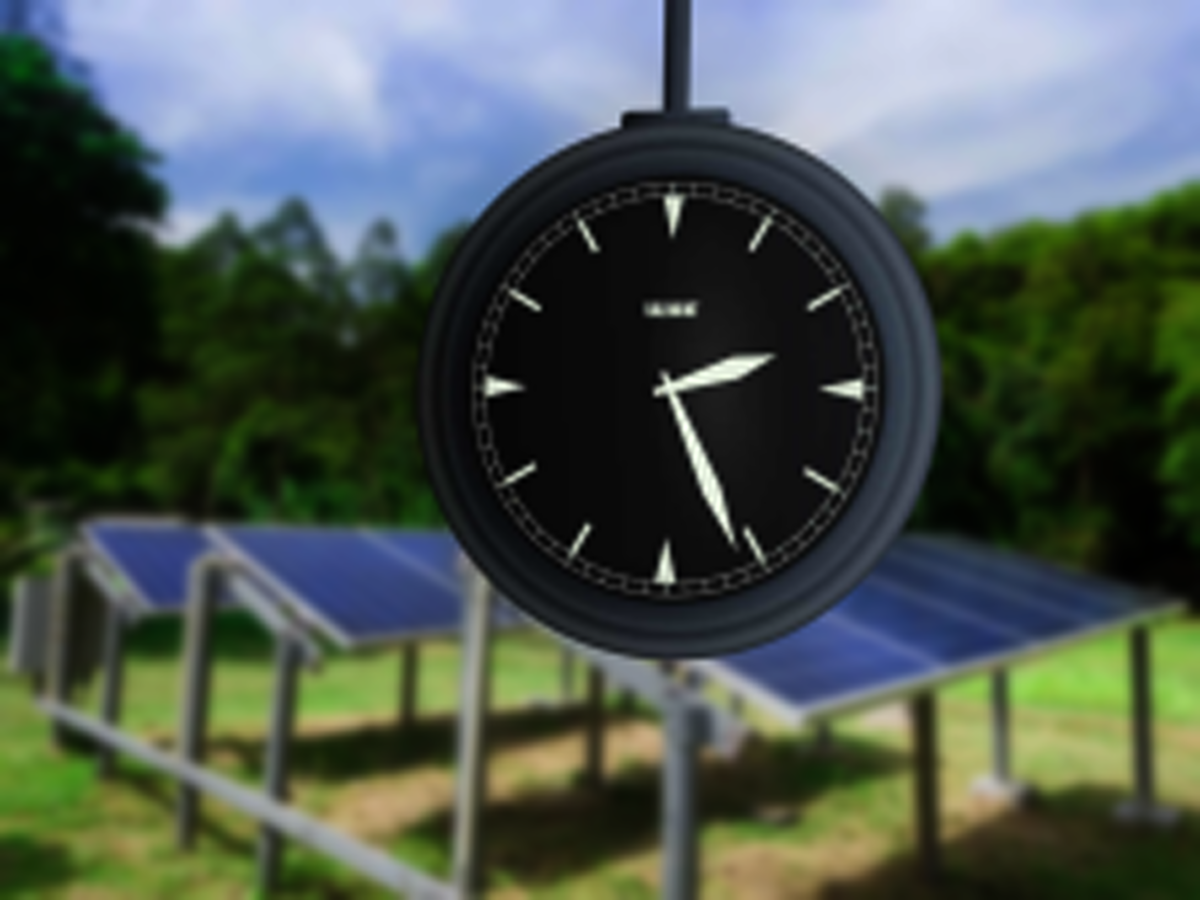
2:26
